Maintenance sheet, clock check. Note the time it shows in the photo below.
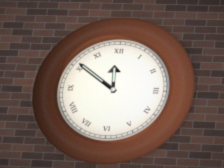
11:51
